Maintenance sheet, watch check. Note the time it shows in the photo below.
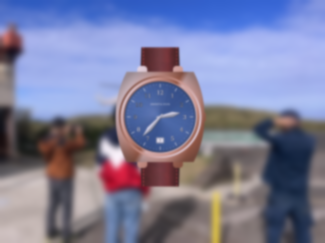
2:37
